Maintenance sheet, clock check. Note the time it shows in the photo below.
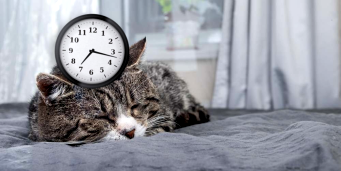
7:17
